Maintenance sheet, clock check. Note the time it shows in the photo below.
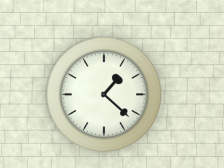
1:22
